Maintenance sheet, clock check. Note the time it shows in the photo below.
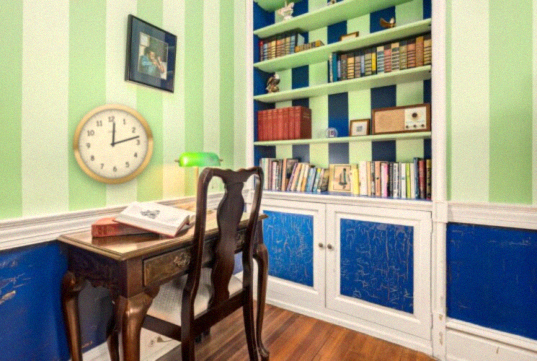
12:13
